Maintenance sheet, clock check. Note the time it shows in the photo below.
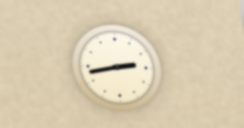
2:43
